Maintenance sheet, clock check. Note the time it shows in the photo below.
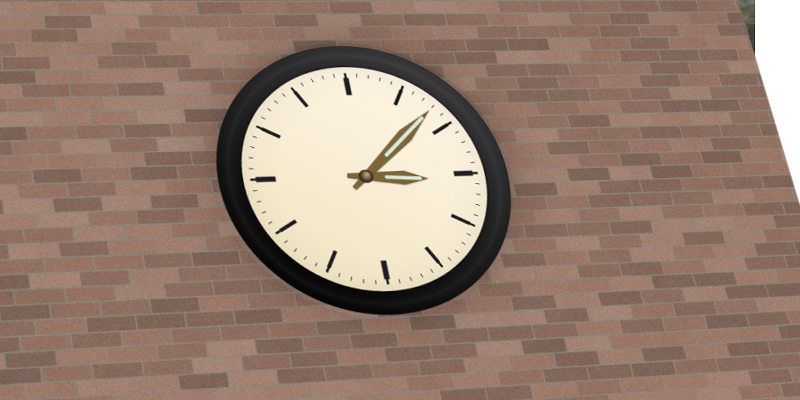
3:08
